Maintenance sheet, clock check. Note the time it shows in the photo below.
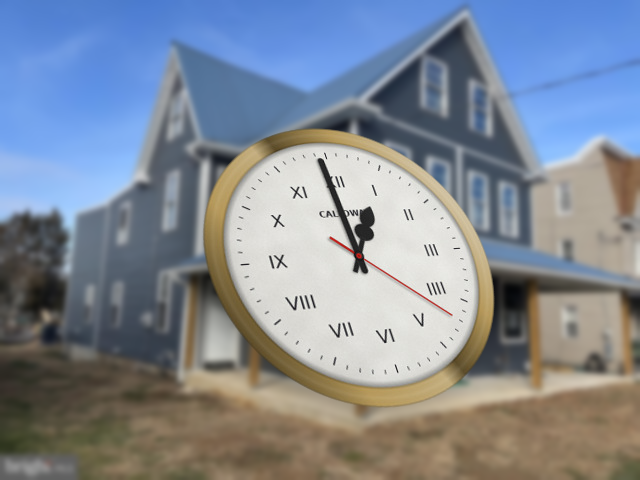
12:59:22
